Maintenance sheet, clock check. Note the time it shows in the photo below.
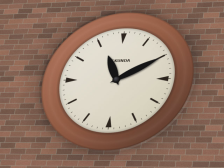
11:10
